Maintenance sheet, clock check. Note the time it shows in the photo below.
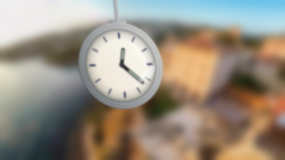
12:22
